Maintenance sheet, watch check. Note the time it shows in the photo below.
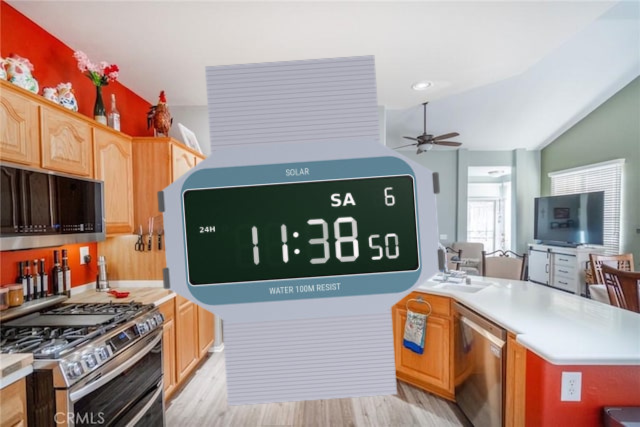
11:38:50
